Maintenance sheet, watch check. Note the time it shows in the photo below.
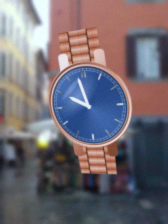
9:58
